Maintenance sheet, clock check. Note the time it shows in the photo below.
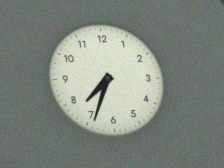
7:34
